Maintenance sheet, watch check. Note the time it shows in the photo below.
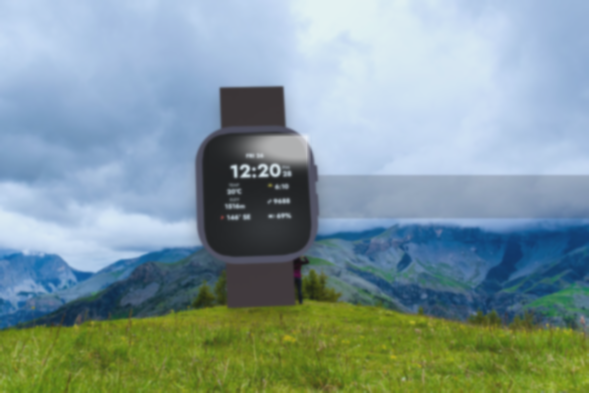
12:20
